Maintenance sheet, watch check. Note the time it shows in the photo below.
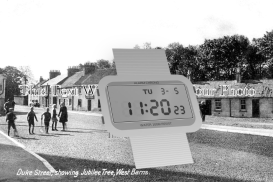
11:20:23
